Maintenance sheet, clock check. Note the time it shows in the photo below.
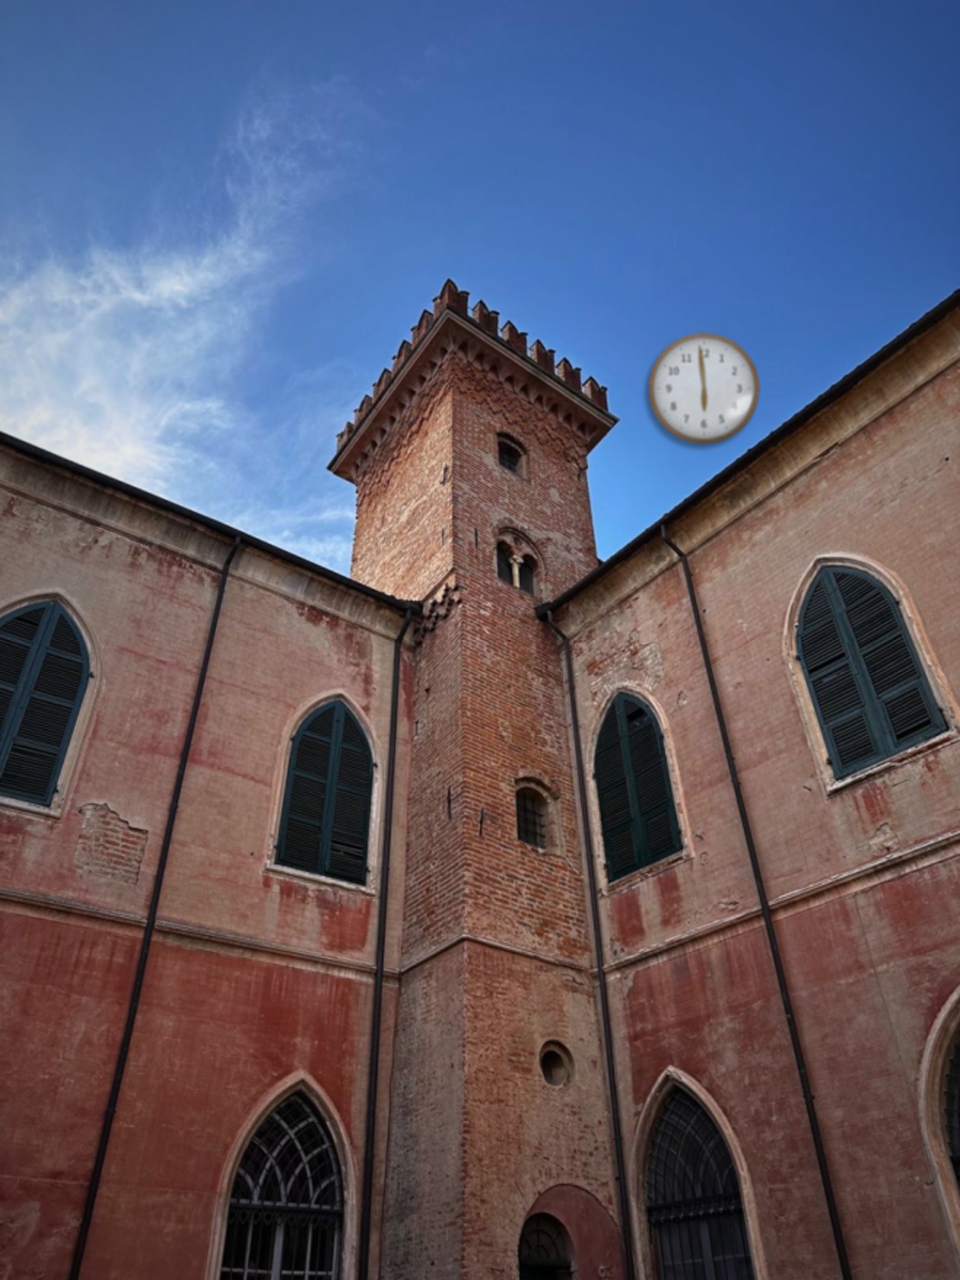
5:59
